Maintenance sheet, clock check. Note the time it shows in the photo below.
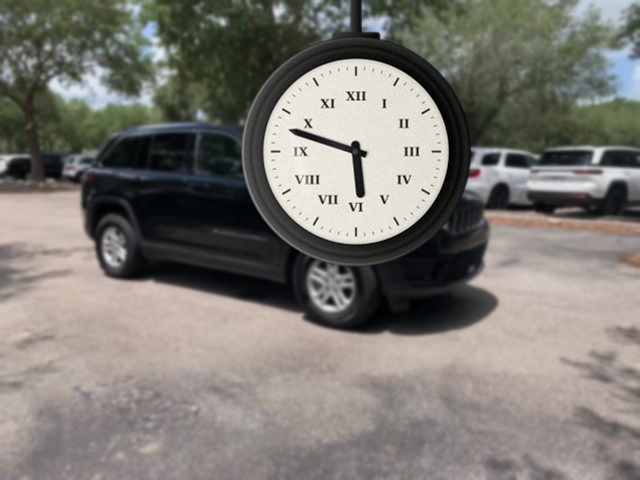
5:48
